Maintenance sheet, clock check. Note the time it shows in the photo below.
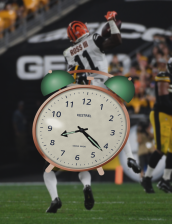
8:22
